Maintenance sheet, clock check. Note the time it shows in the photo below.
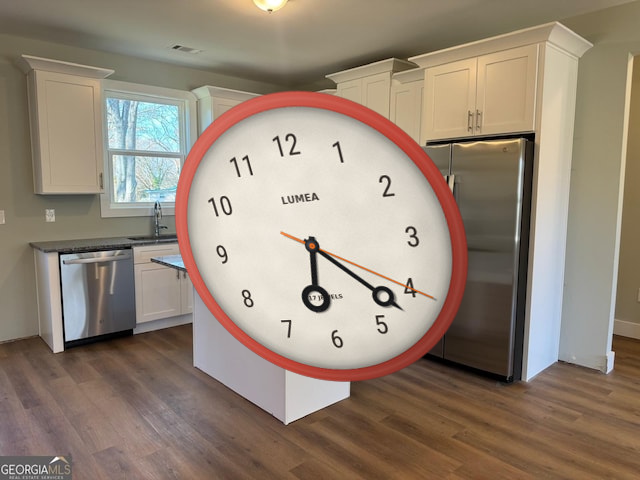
6:22:20
